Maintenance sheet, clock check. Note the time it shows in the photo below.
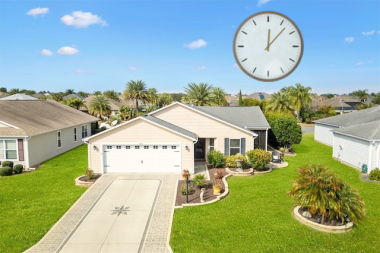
12:07
